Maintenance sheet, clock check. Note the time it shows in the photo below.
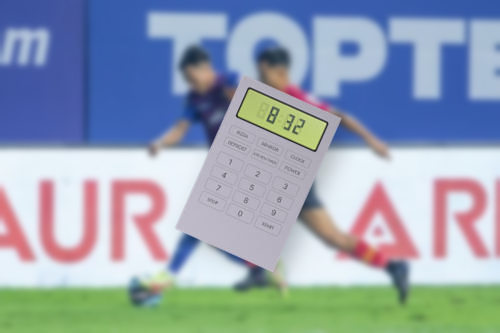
8:32
